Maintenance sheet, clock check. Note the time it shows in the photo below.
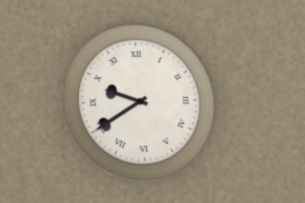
9:40
